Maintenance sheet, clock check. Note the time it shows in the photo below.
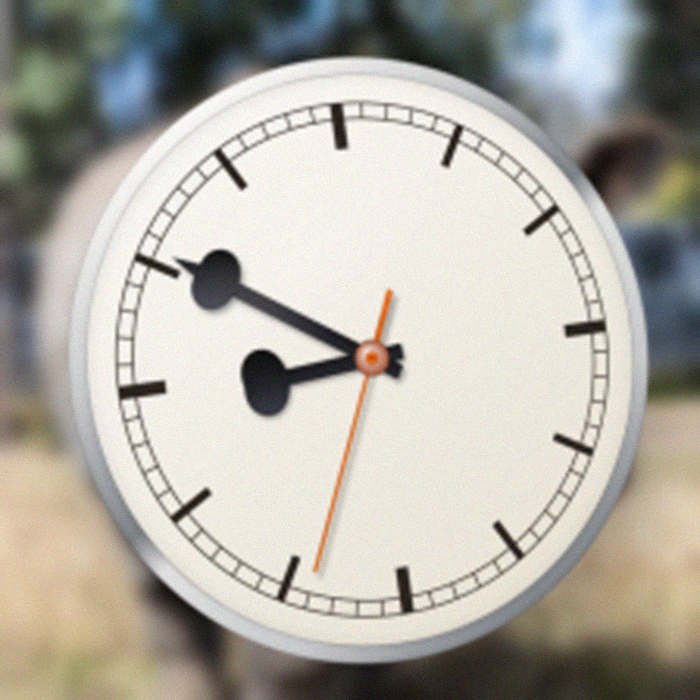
8:50:34
